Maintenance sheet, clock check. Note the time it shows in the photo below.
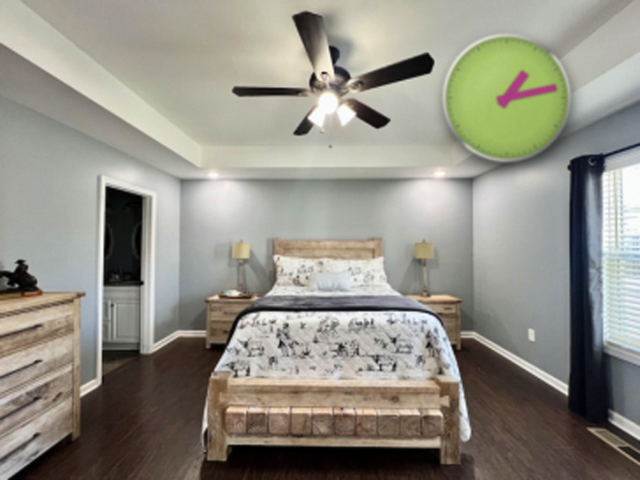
1:13
